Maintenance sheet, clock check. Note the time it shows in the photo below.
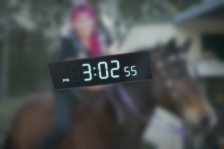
3:02:55
